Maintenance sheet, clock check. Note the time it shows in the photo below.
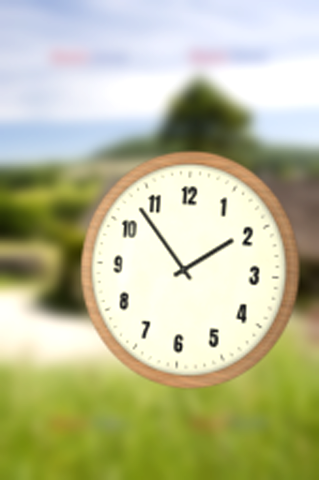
1:53
